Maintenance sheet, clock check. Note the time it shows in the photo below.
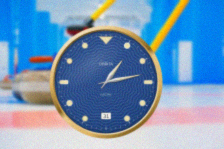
1:13
